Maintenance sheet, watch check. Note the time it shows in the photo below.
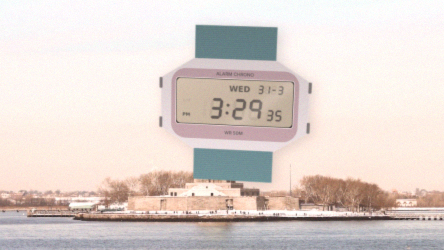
3:29:35
